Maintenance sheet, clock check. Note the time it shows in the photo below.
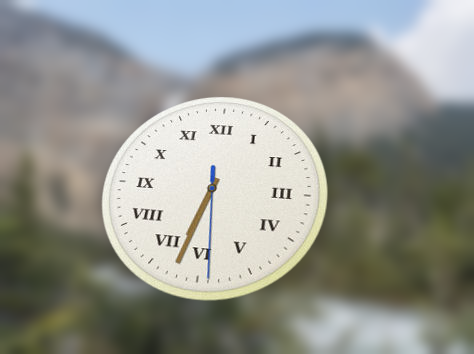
6:32:29
